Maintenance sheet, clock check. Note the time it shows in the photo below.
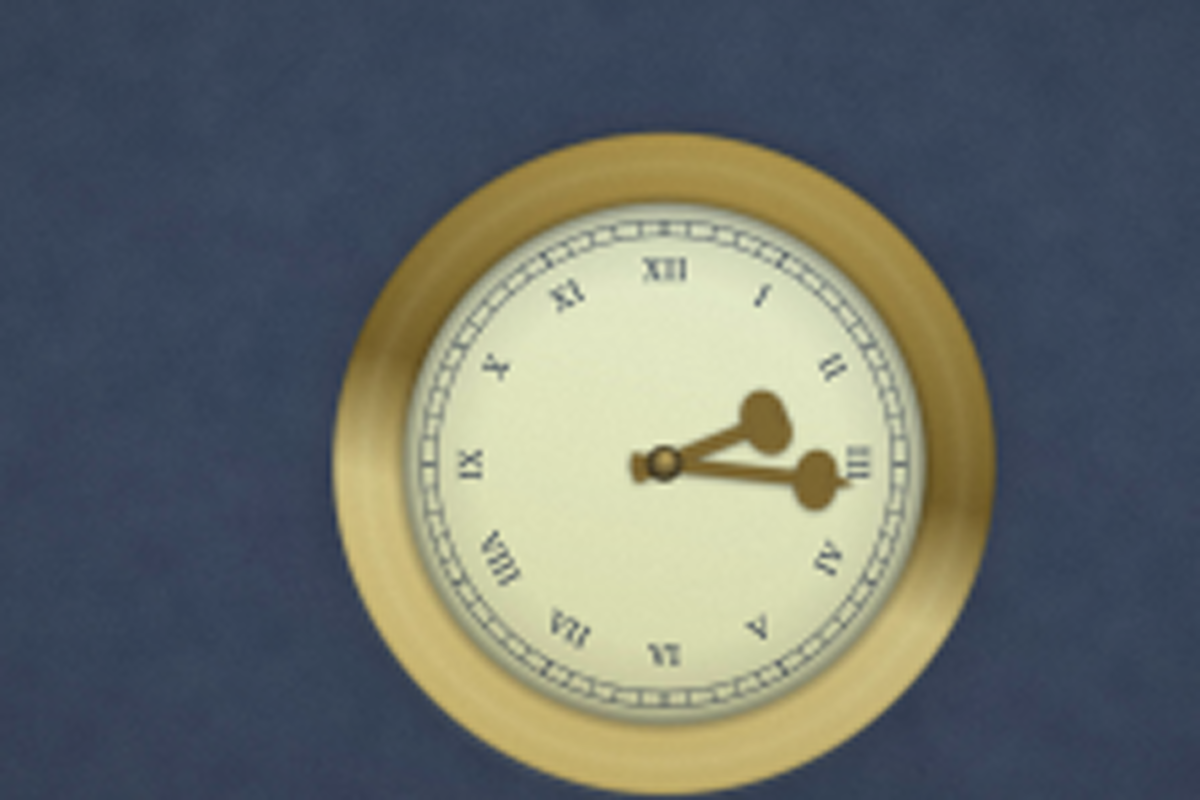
2:16
